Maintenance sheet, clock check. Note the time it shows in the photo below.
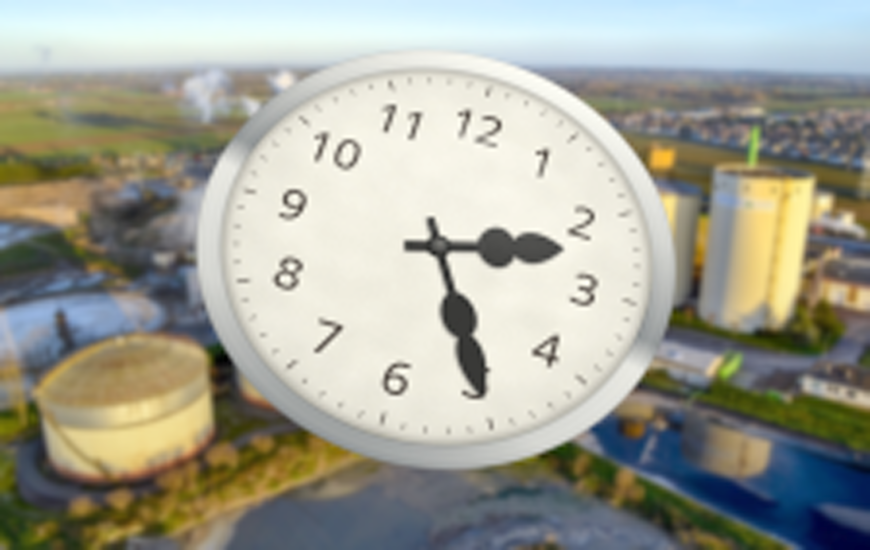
2:25
